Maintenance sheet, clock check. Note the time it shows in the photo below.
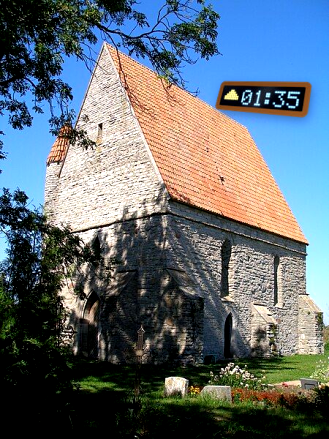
1:35
